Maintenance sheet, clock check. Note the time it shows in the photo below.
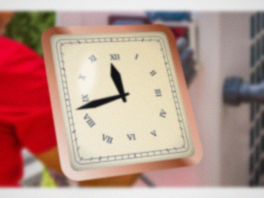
11:43
